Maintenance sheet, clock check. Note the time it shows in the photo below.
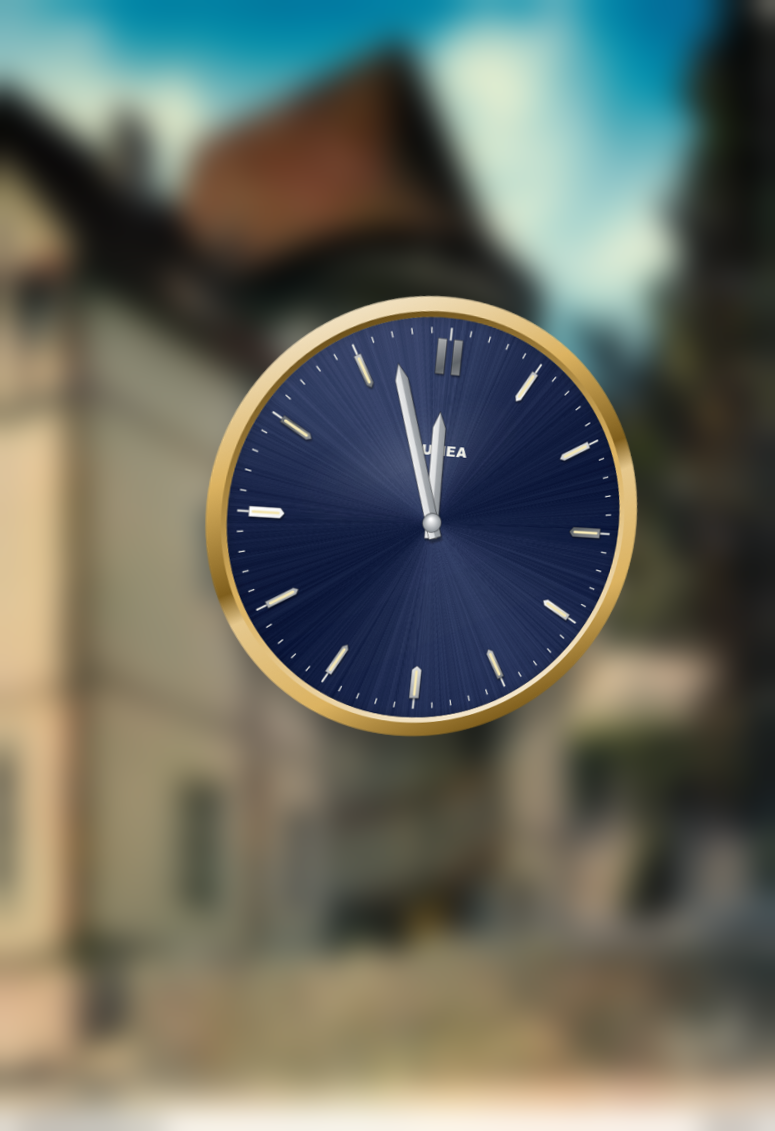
11:57
